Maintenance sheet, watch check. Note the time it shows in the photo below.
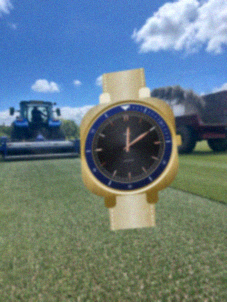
12:10
